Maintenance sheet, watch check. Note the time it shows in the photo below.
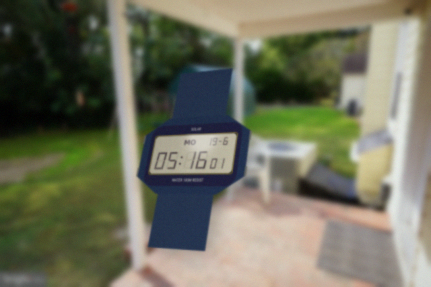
5:16:01
